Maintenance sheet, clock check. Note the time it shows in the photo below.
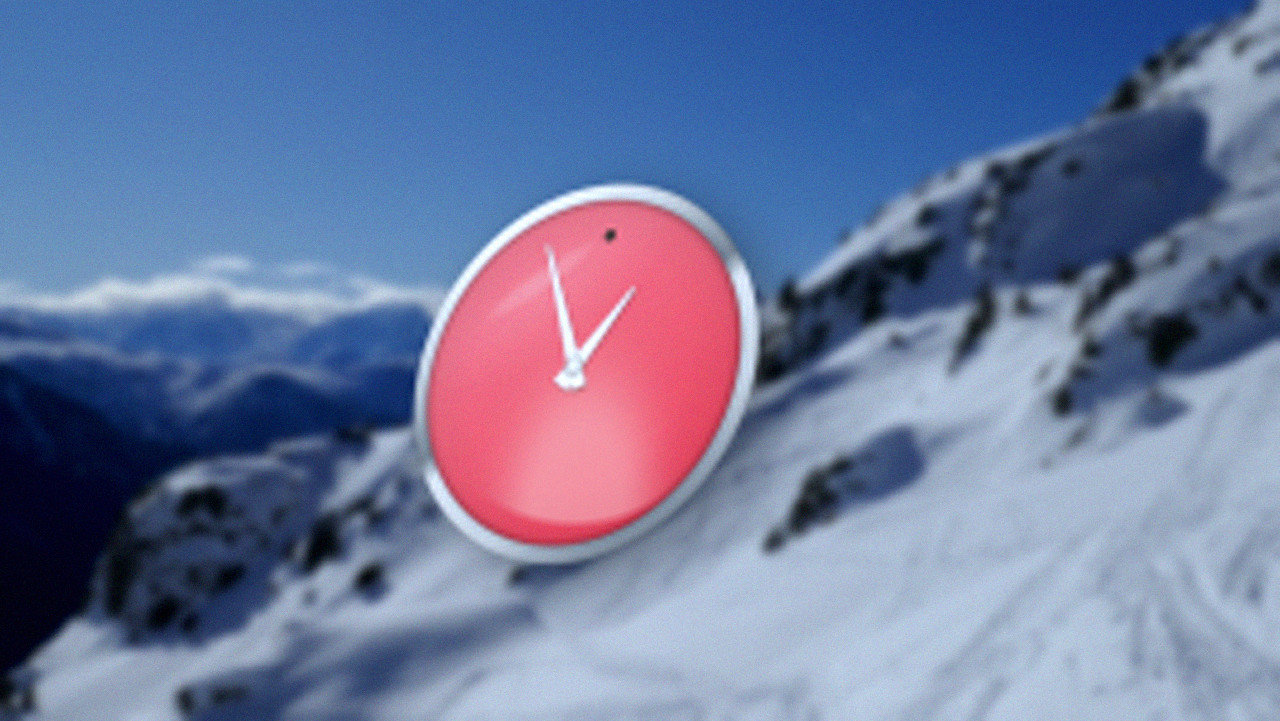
12:55
